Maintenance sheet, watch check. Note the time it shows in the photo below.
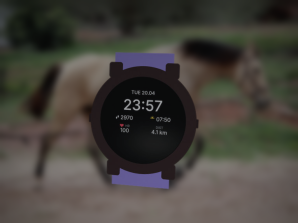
23:57
